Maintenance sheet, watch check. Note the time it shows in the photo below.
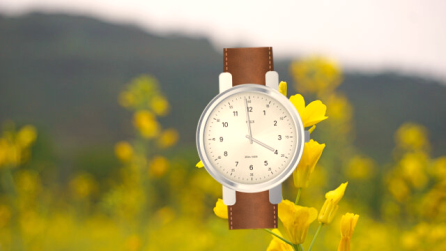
3:59
